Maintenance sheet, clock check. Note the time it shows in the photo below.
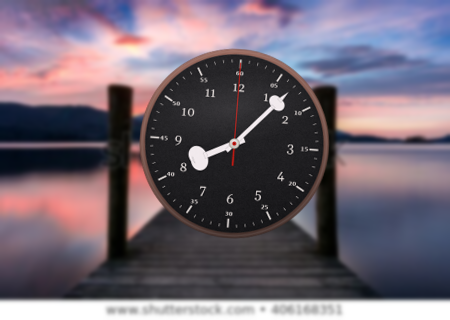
8:07:00
